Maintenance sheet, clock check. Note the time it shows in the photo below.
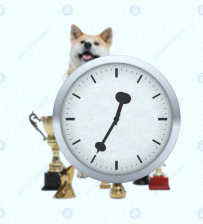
12:35
